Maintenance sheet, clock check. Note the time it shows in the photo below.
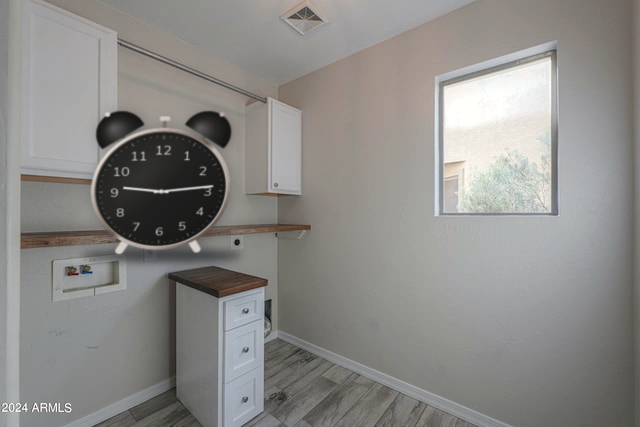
9:14
